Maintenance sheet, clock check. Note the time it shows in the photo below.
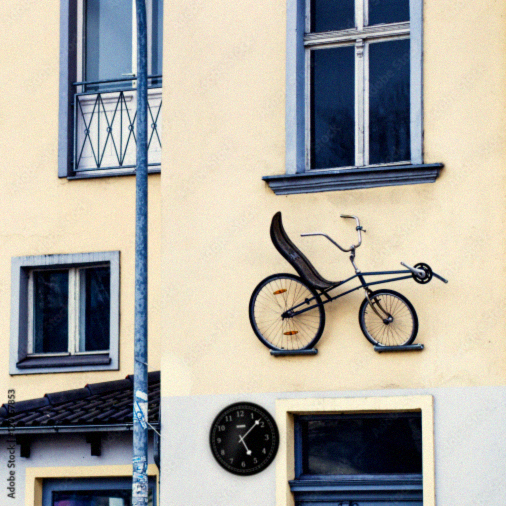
5:08
